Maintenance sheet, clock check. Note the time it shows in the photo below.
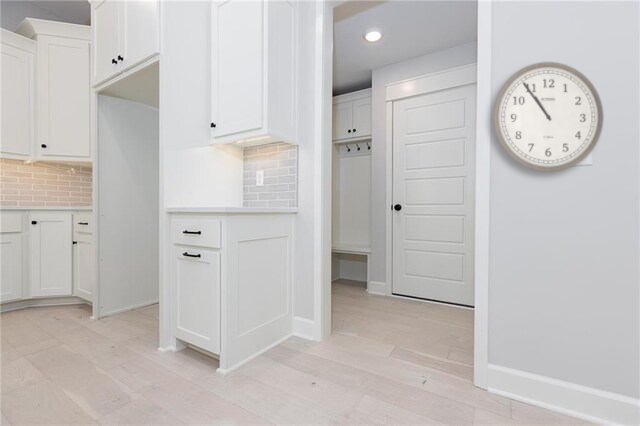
10:54
